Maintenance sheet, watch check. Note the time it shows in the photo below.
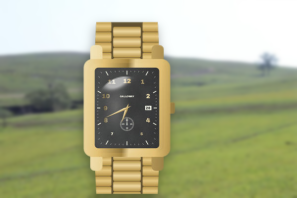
6:41
